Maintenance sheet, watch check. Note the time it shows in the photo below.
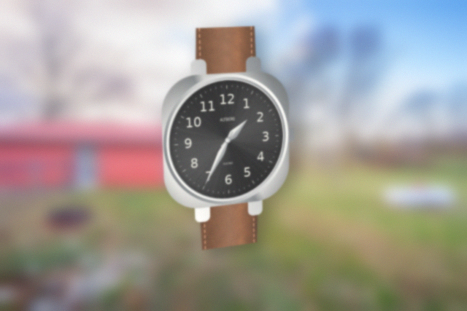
1:35
